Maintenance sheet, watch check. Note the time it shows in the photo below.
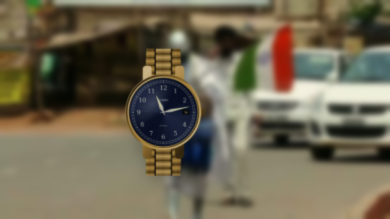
11:13
